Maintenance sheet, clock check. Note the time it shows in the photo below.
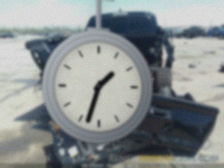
1:33
